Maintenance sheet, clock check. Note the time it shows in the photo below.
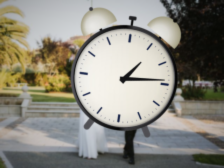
1:14
